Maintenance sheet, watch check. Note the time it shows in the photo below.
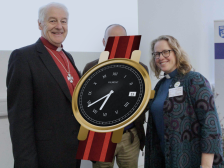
6:39
